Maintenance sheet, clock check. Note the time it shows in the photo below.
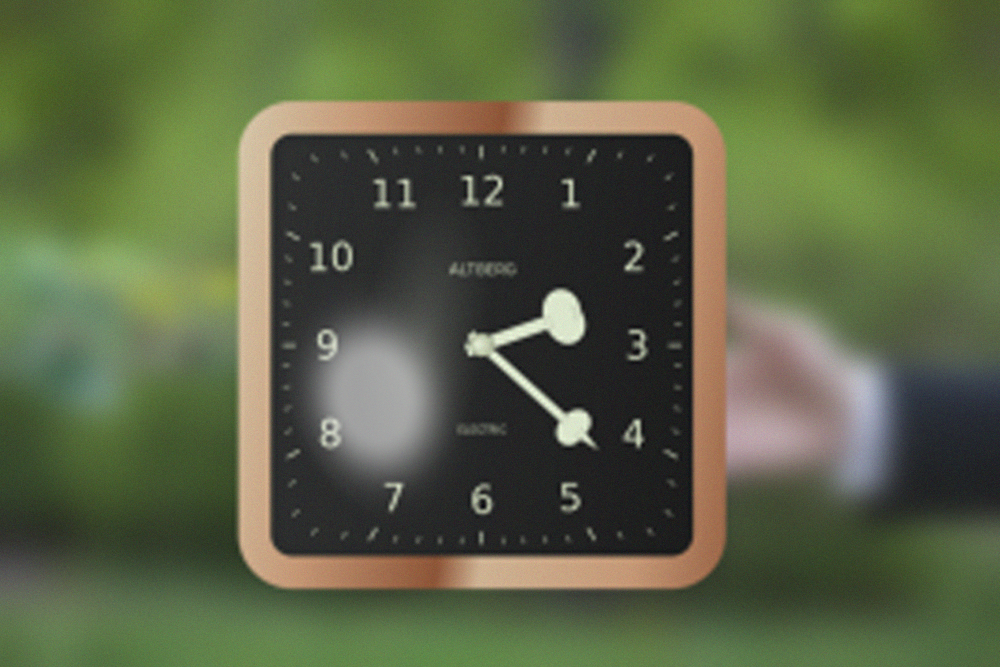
2:22
